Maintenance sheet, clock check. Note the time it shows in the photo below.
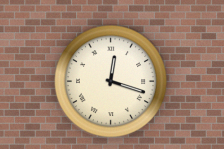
12:18
